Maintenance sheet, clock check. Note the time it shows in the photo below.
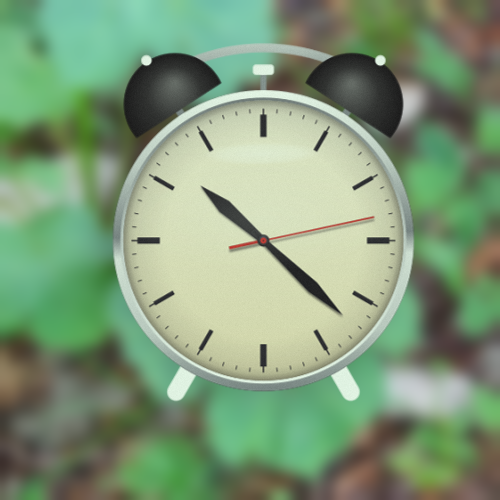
10:22:13
